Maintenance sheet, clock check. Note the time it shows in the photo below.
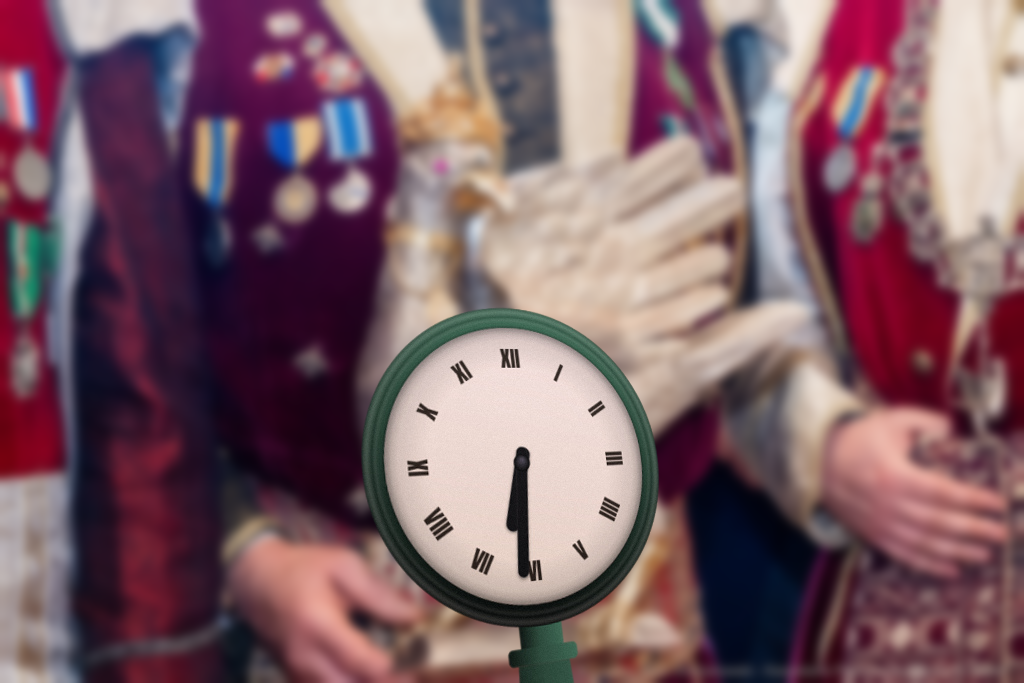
6:31
